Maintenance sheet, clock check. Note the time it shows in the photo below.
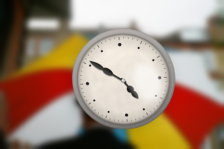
4:51
